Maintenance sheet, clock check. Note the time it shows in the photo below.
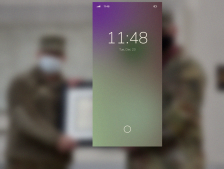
11:48
